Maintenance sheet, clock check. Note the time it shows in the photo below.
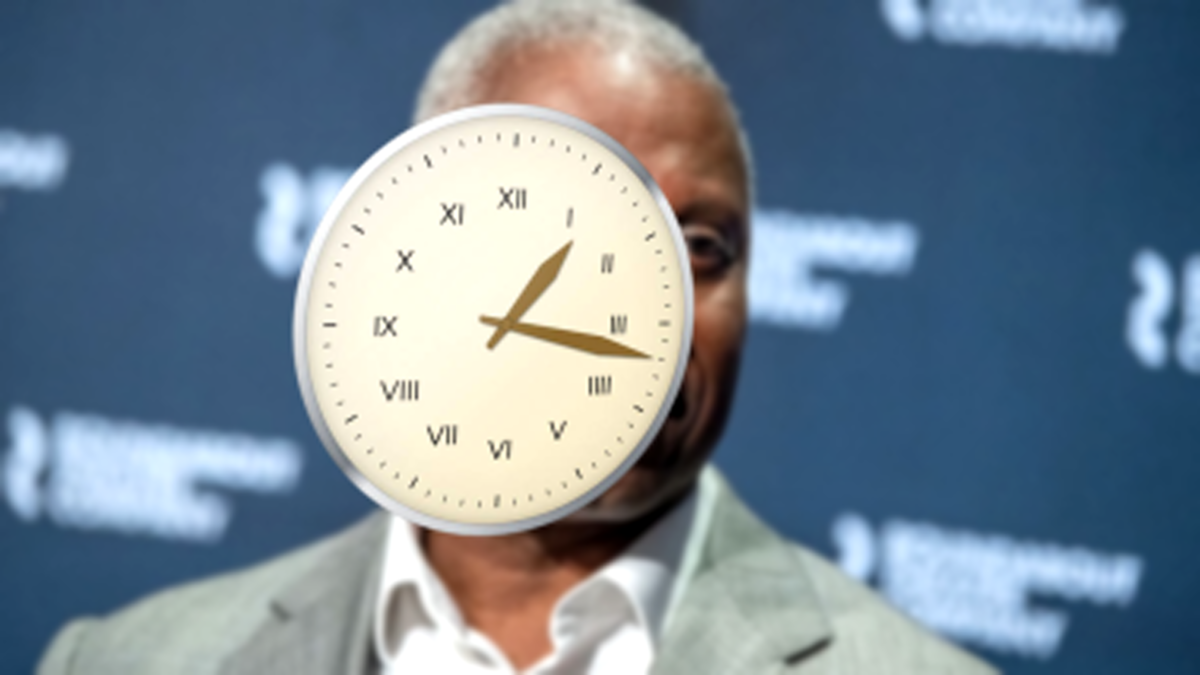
1:17
